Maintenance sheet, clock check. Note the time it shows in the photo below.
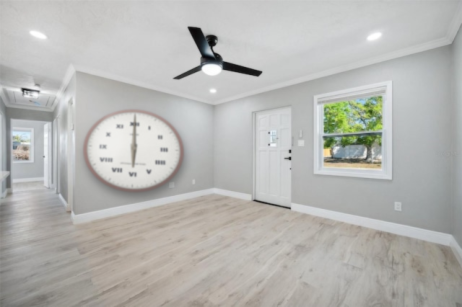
6:00
